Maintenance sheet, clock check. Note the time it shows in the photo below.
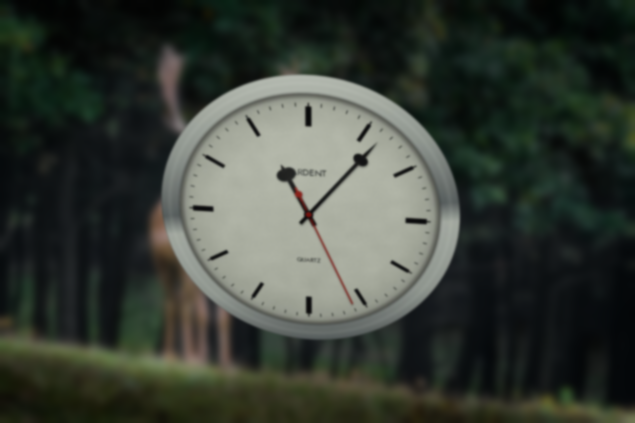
11:06:26
